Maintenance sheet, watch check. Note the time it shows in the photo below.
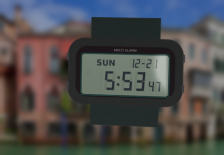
5:53:47
